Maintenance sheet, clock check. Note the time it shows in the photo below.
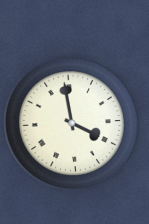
3:59
